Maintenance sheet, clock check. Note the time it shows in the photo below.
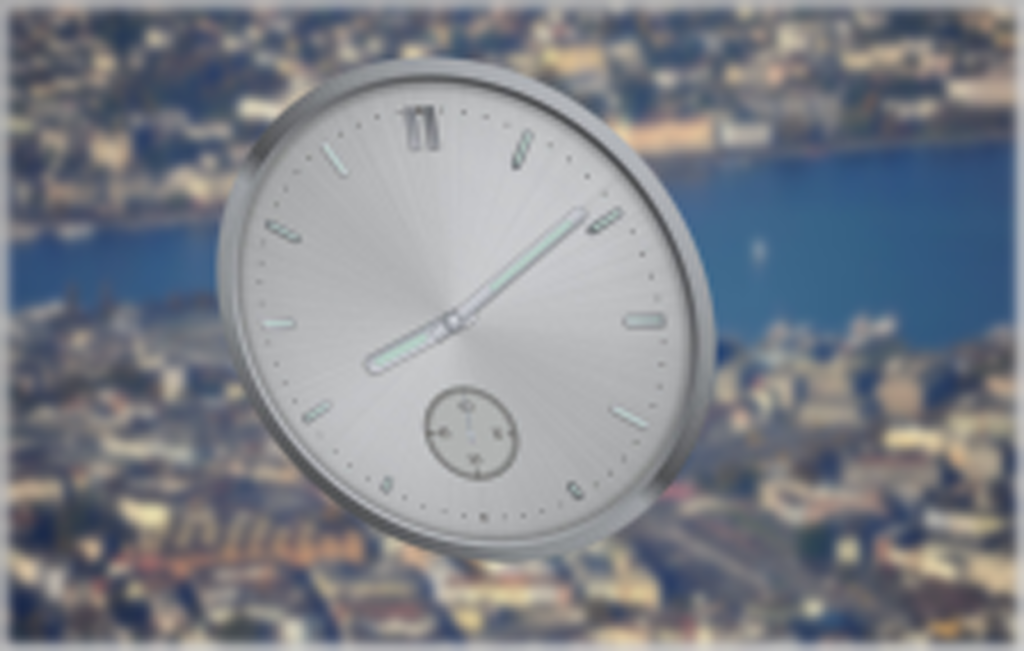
8:09
